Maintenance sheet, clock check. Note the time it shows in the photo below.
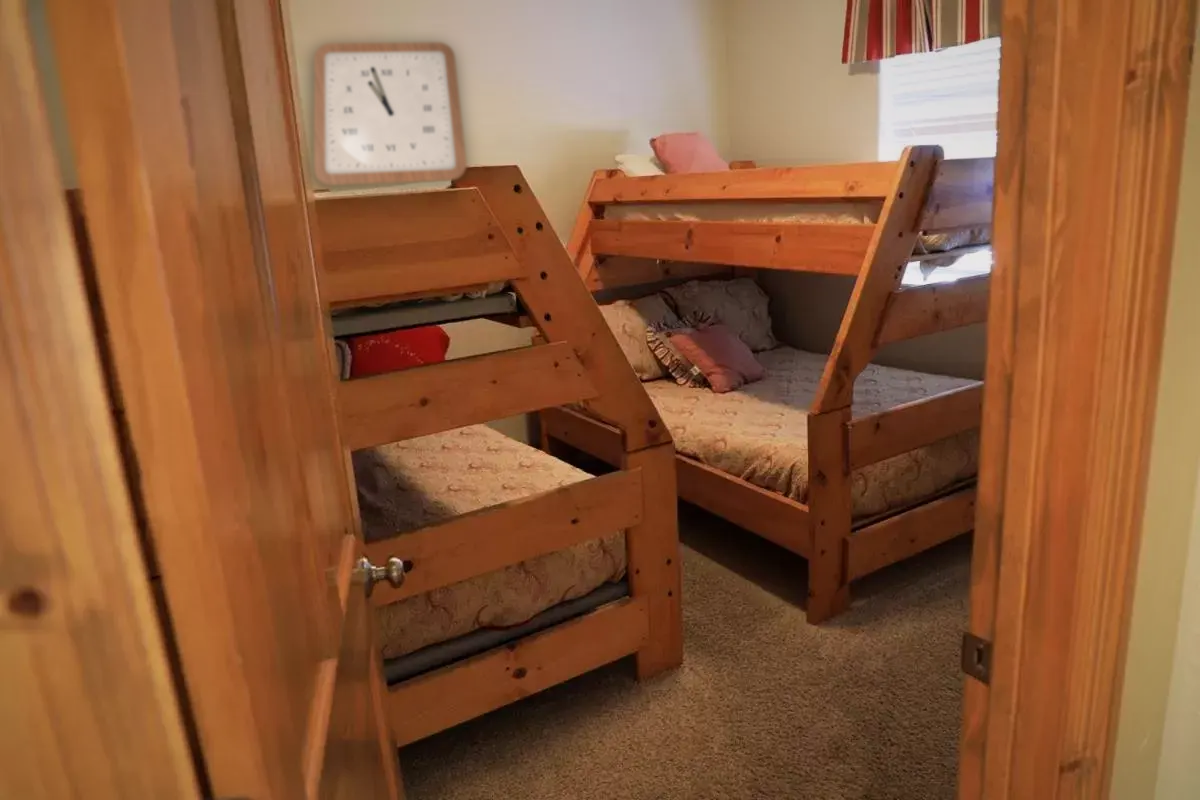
10:57
